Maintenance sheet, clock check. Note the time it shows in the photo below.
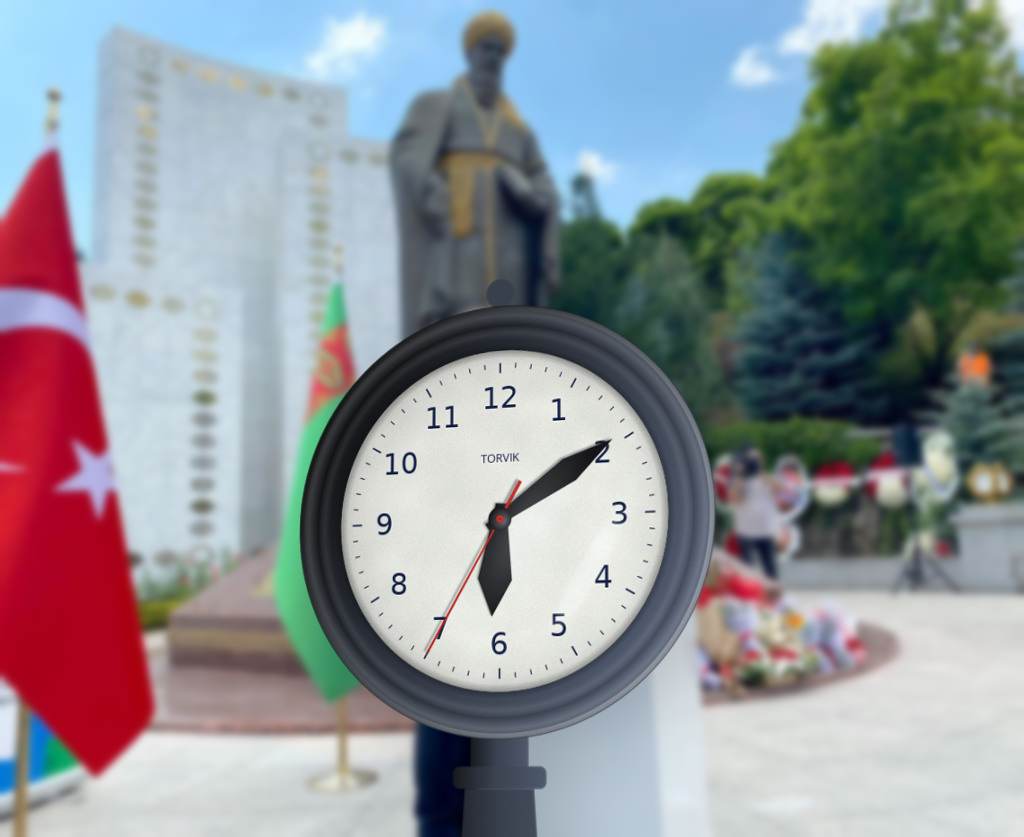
6:09:35
